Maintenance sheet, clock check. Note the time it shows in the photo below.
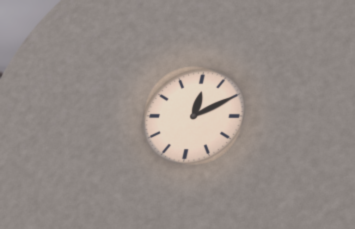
12:10
